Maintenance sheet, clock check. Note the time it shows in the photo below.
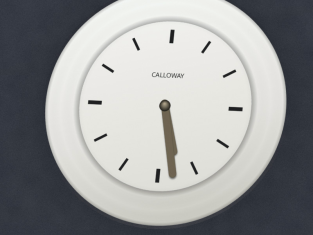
5:28
